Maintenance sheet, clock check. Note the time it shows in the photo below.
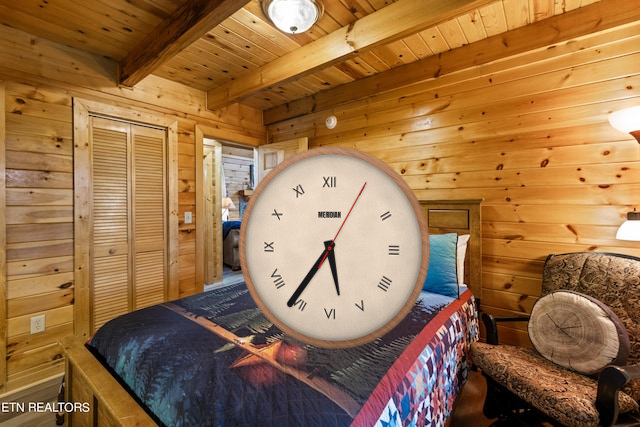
5:36:05
